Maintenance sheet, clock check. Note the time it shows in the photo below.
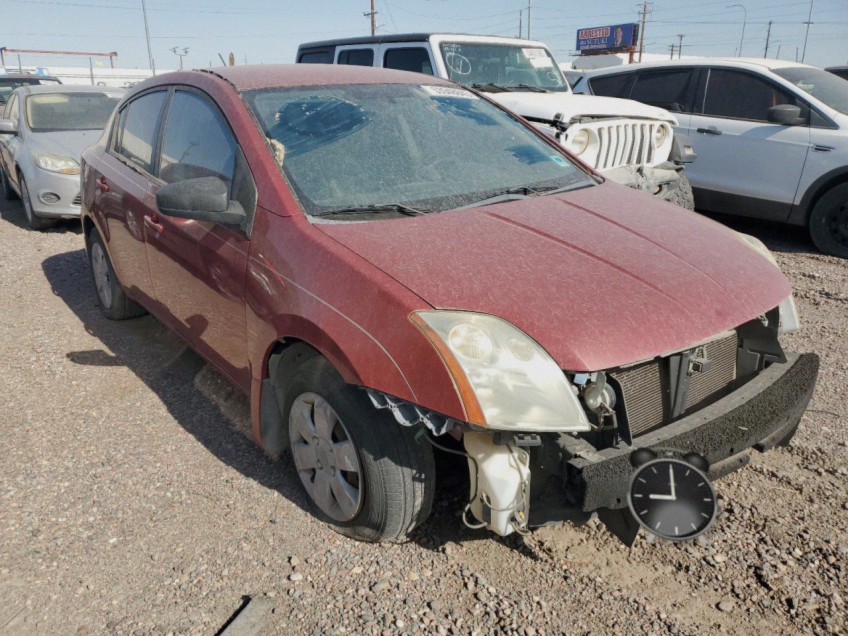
9:00
